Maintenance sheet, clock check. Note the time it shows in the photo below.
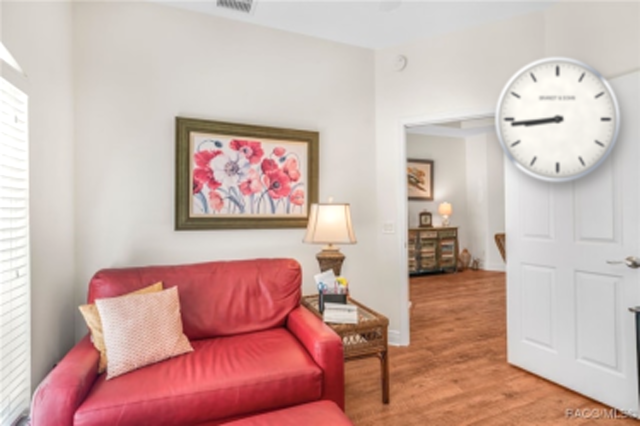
8:44
